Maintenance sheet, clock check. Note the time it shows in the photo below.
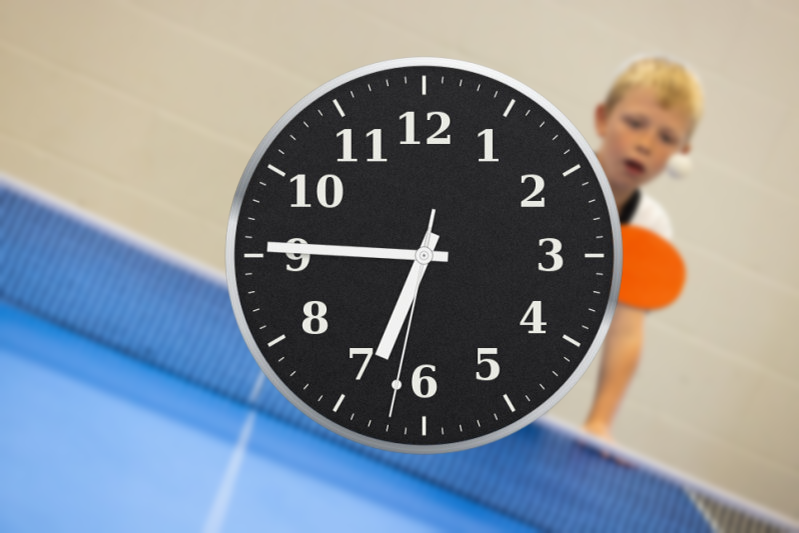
6:45:32
